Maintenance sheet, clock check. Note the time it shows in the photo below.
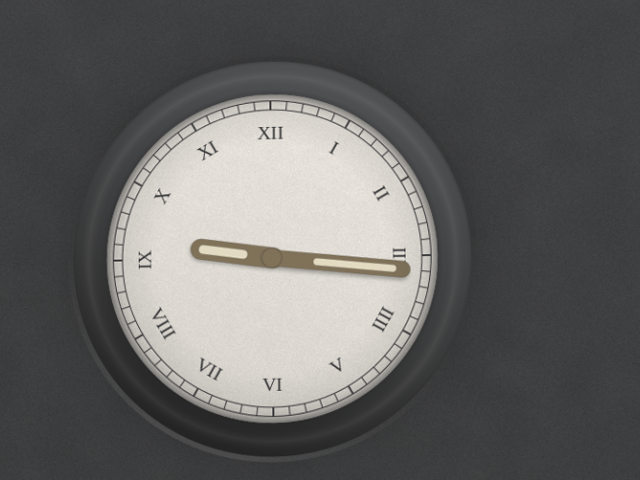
9:16
